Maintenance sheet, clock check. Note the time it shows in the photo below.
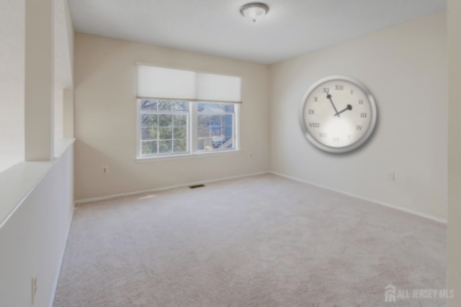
1:55
